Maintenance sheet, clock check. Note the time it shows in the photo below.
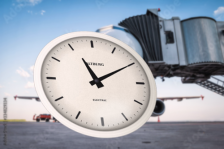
11:10
